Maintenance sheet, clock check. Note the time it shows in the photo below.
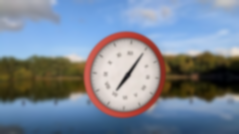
7:05
